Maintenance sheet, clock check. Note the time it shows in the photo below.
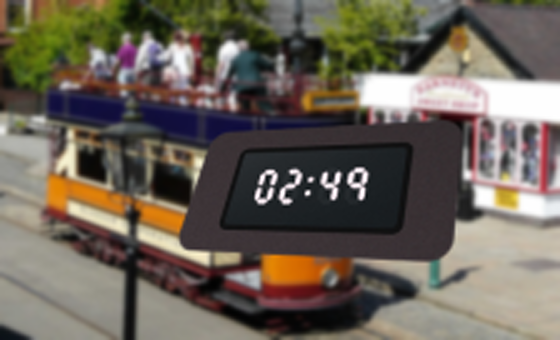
2:49
